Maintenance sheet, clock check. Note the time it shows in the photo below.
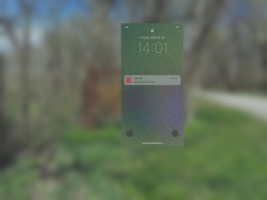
14:01
